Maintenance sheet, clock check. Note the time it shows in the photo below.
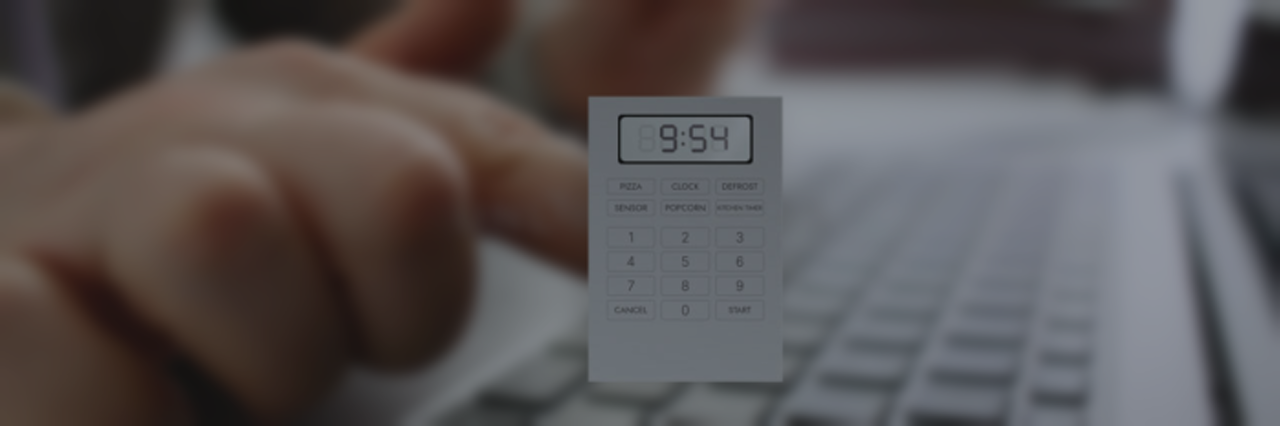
9:54
